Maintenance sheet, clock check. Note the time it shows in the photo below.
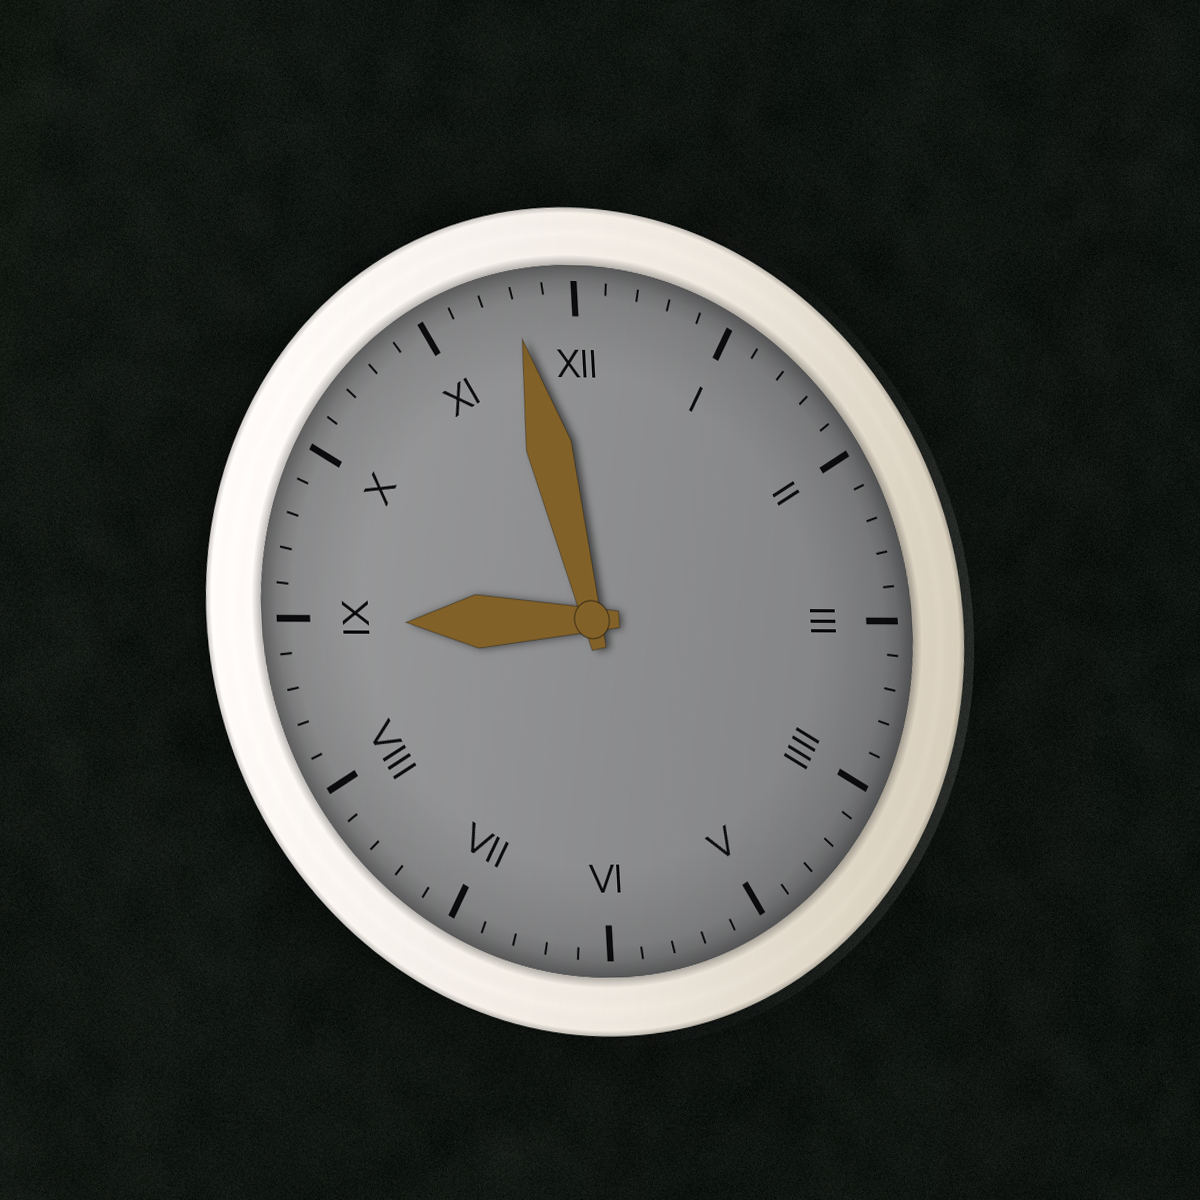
8:58
